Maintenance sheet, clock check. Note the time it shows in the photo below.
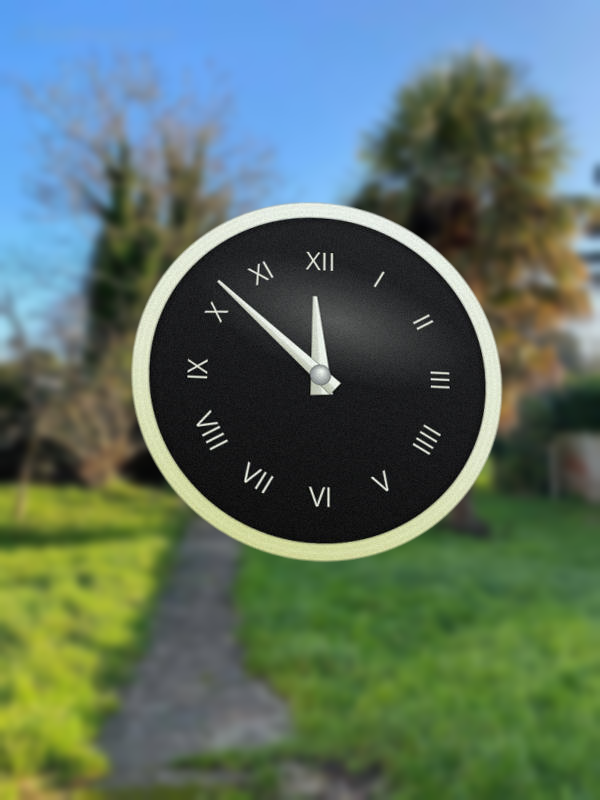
11:52
